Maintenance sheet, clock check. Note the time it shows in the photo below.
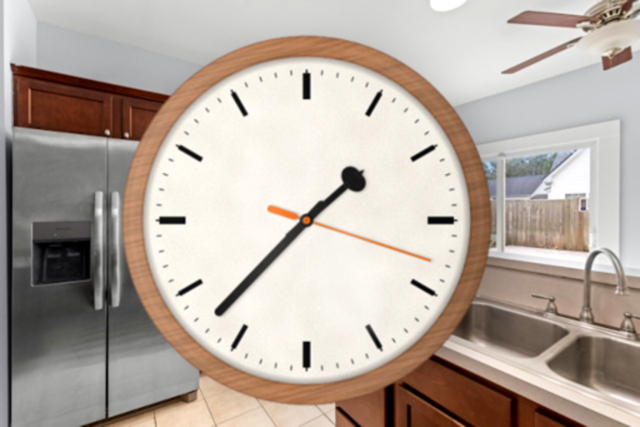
1:37:18
